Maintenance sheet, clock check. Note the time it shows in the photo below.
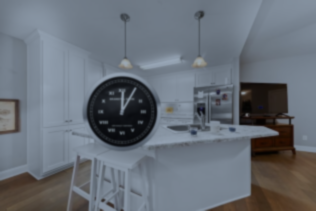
12:05
